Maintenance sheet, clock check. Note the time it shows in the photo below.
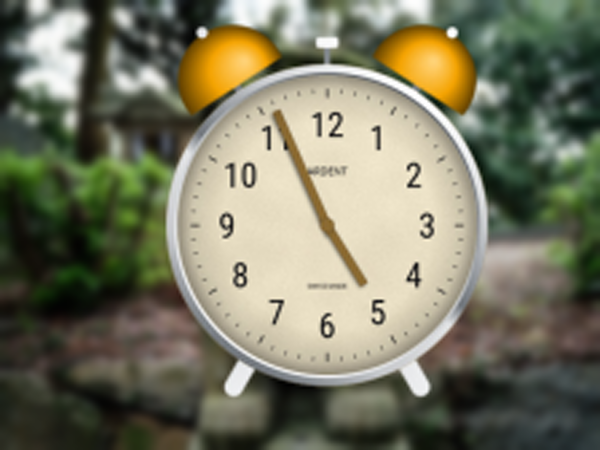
4:56
